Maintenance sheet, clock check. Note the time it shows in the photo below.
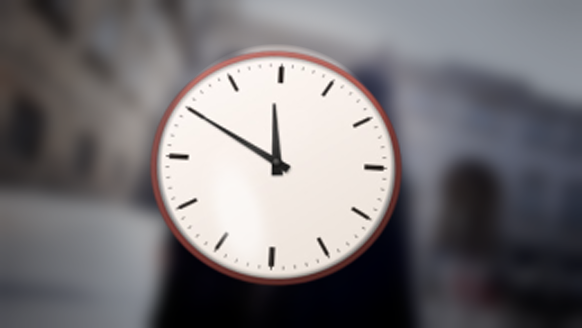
11:50
